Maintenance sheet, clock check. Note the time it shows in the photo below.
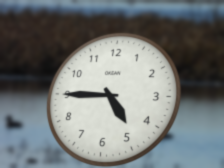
4:45
